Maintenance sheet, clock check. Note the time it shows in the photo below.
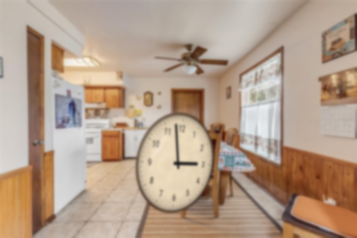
2:58
